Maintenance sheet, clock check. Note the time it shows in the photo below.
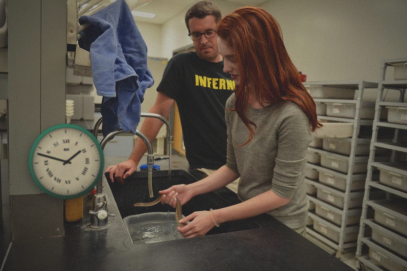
1:48
